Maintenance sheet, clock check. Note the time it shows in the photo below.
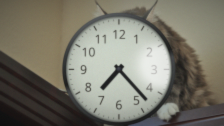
7:23
